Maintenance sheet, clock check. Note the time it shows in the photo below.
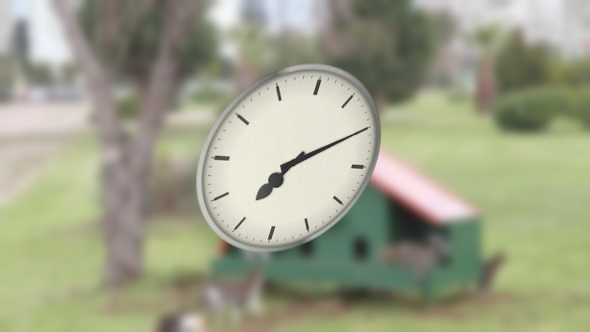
7:10
